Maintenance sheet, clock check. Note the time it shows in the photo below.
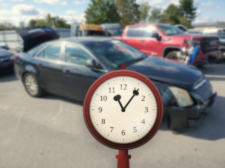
11:06
